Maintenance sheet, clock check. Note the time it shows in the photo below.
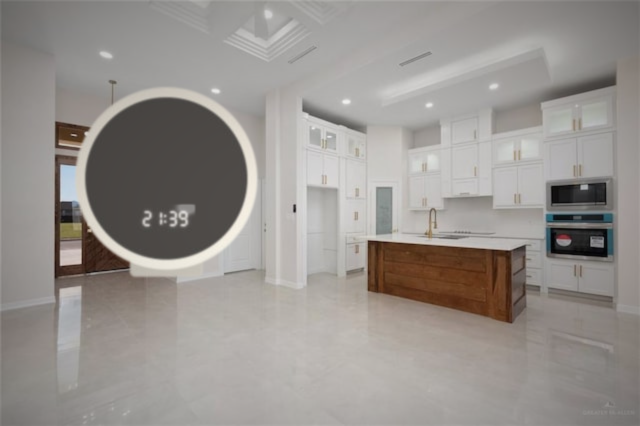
21:39
